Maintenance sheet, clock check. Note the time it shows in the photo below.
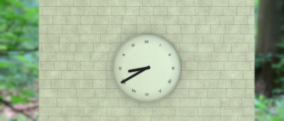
8:40
